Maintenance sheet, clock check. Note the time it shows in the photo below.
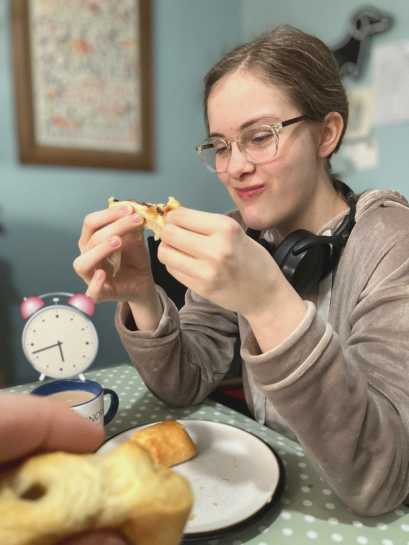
5:42
